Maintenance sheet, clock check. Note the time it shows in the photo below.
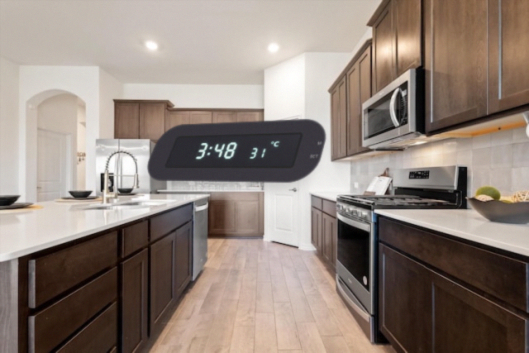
3:48
